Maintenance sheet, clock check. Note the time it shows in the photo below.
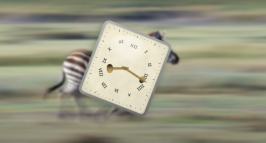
8:17
